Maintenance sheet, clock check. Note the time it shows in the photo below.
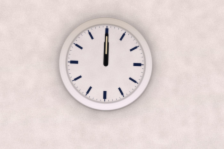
12:00
